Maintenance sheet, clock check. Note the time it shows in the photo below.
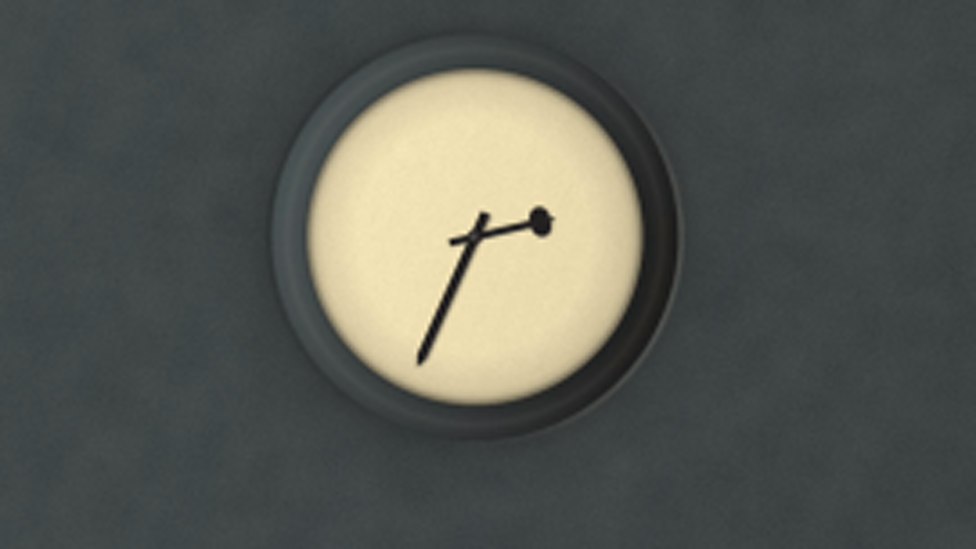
2:34
